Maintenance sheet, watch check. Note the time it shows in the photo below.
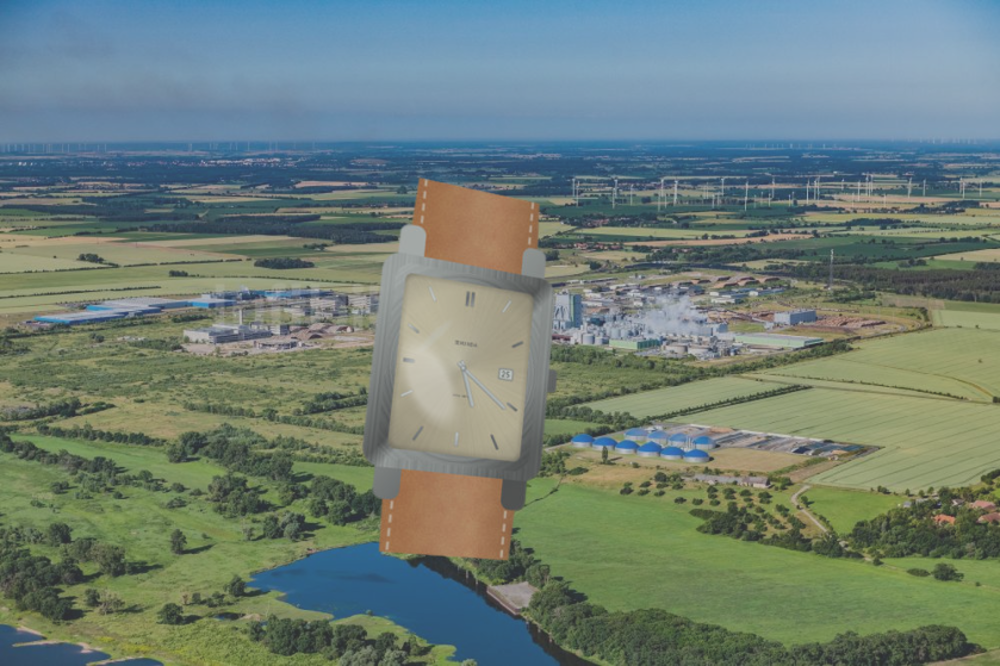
5:21
